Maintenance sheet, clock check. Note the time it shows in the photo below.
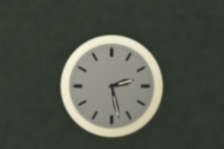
2:28
